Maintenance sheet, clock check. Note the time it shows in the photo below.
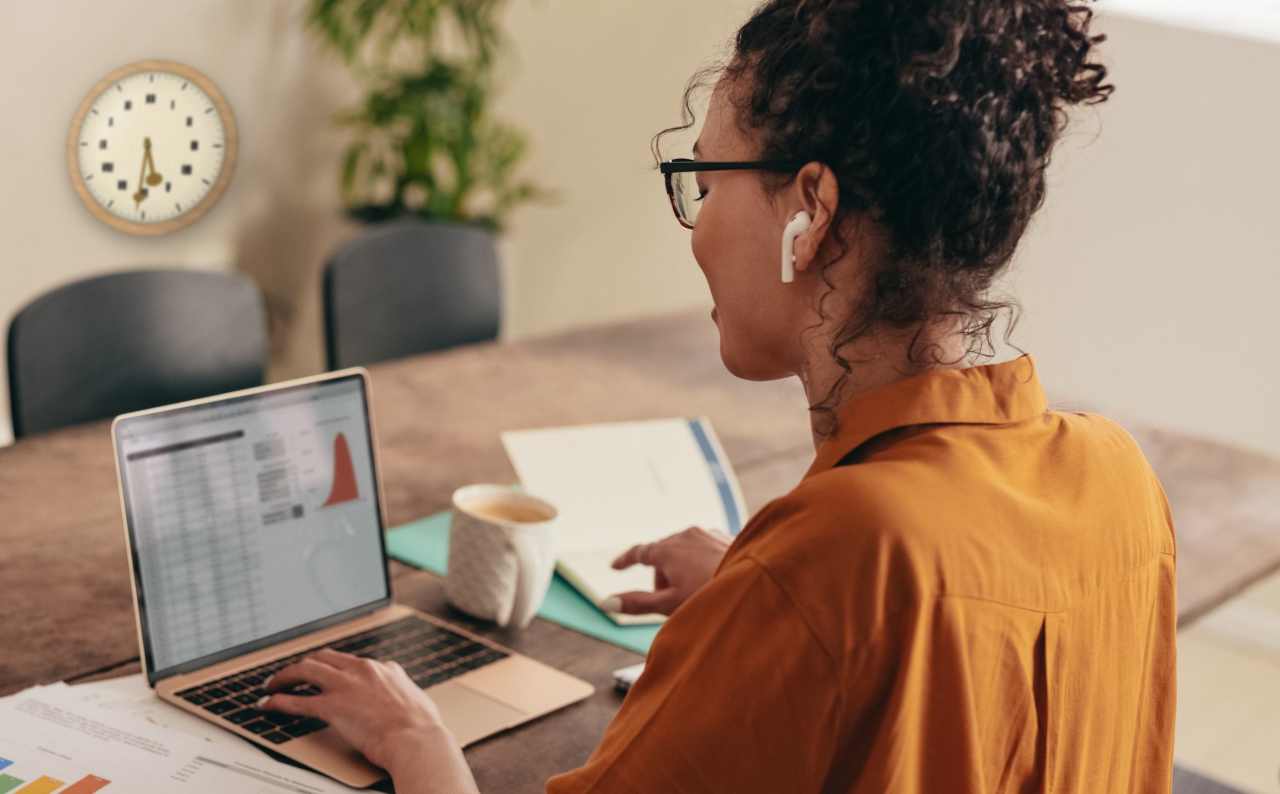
5:31
